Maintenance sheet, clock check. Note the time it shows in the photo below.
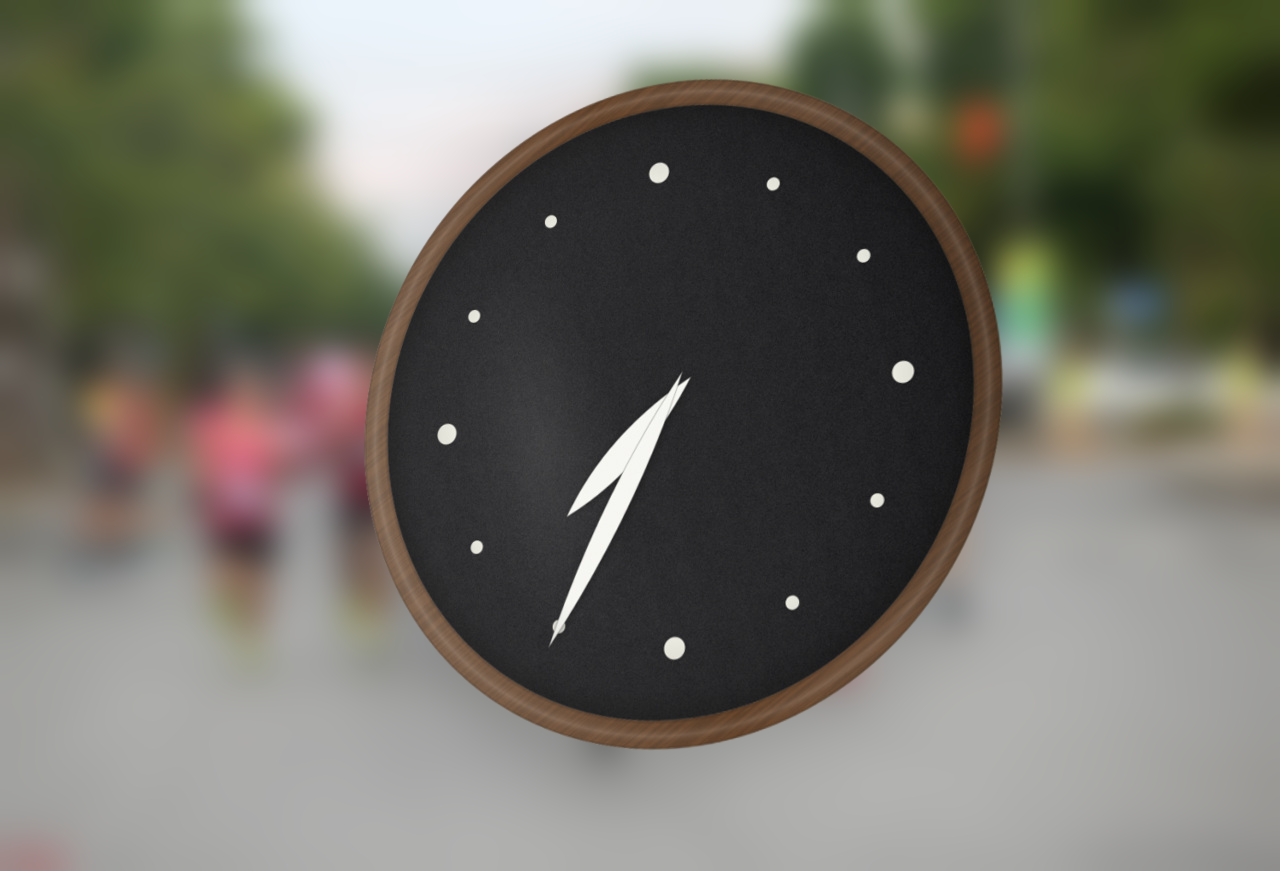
7:35
